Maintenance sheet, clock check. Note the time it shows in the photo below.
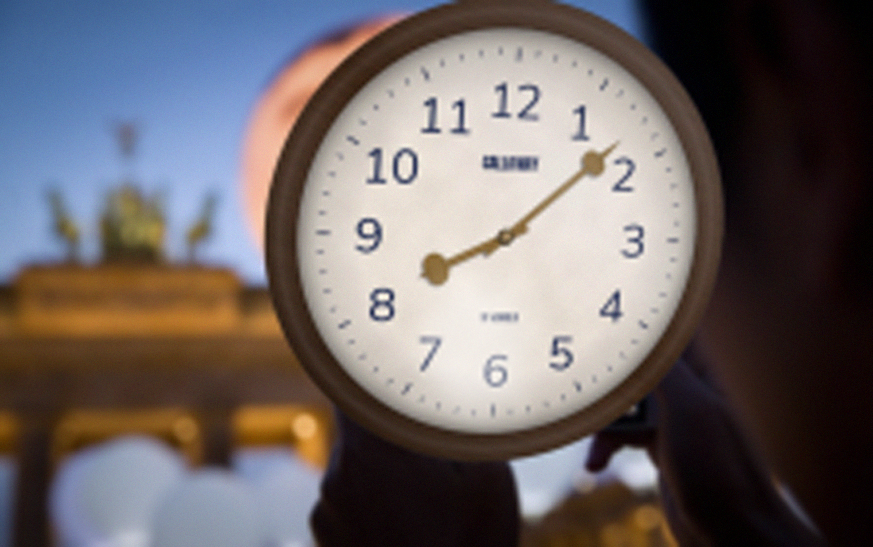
8:08
